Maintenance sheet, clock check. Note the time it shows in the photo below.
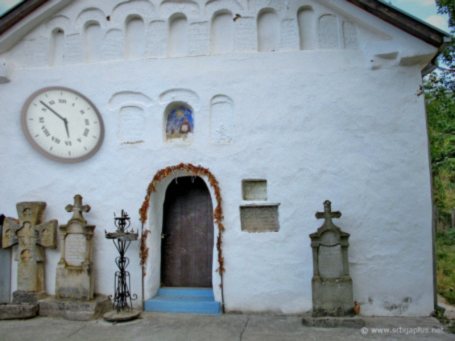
5:52
